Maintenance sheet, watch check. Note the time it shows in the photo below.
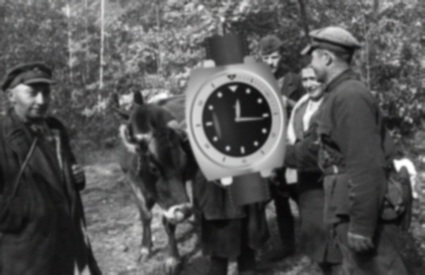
12:16
